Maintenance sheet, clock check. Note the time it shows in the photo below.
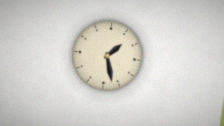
1:27
